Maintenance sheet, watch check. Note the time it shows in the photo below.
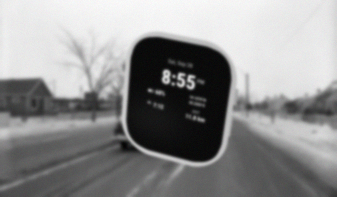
8:55
